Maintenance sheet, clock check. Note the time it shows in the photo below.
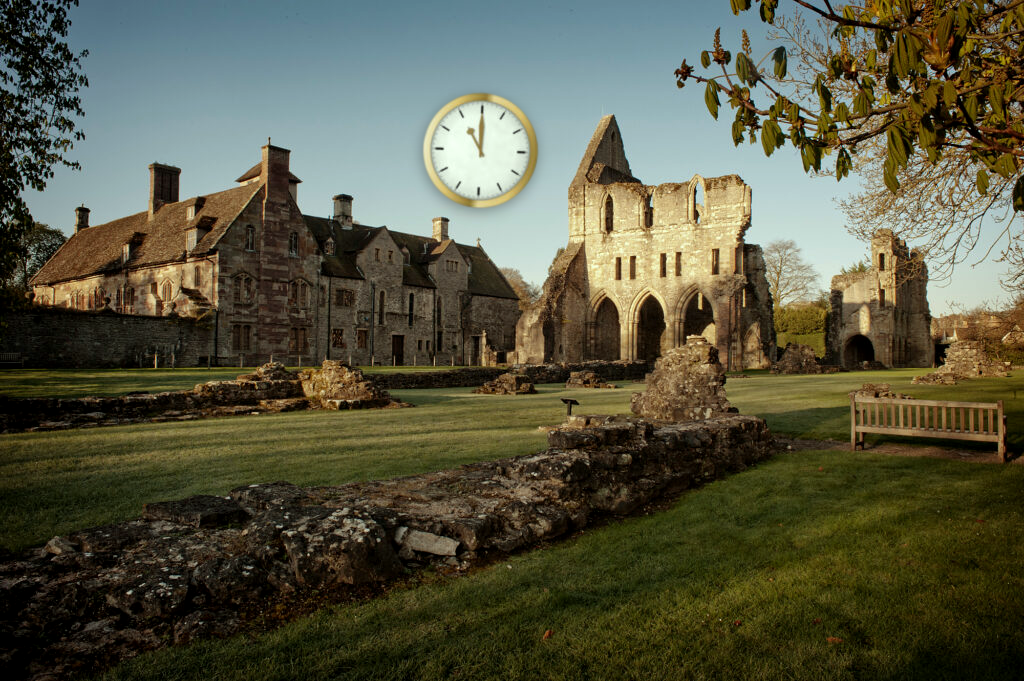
11:00
